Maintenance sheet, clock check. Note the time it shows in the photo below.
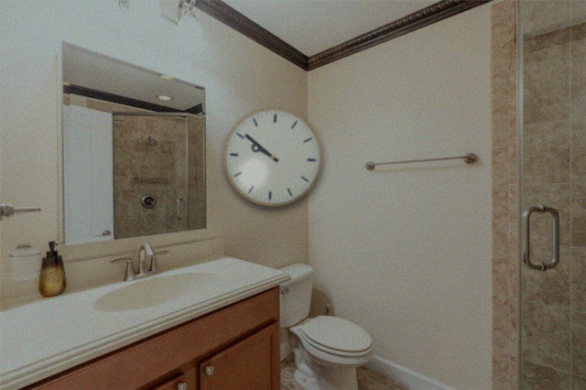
9:51
